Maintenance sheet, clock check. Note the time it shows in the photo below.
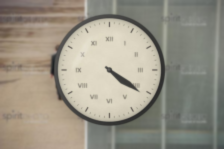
4:21
